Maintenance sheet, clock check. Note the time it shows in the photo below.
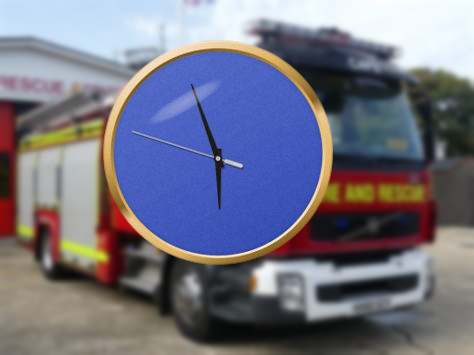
5:56:48
